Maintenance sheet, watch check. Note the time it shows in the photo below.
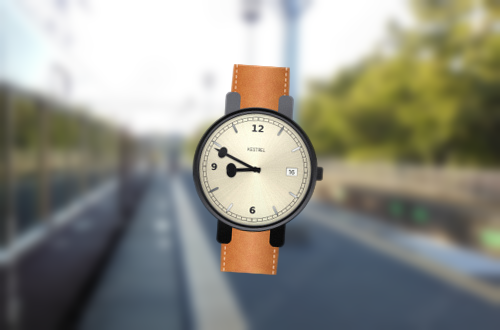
8:49
